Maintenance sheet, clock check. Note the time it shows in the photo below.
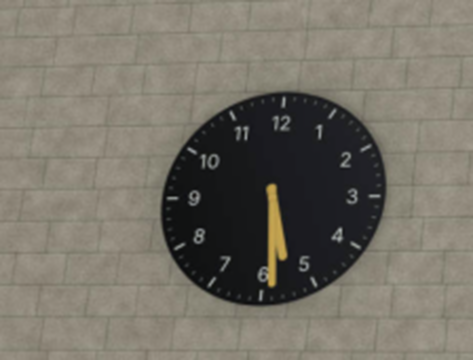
5:29
